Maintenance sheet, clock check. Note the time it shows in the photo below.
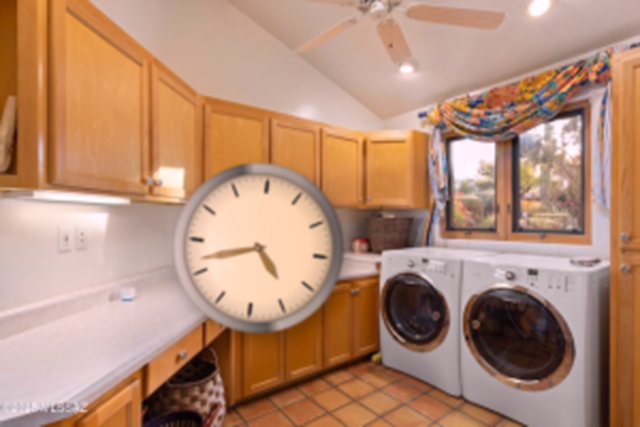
4:42
